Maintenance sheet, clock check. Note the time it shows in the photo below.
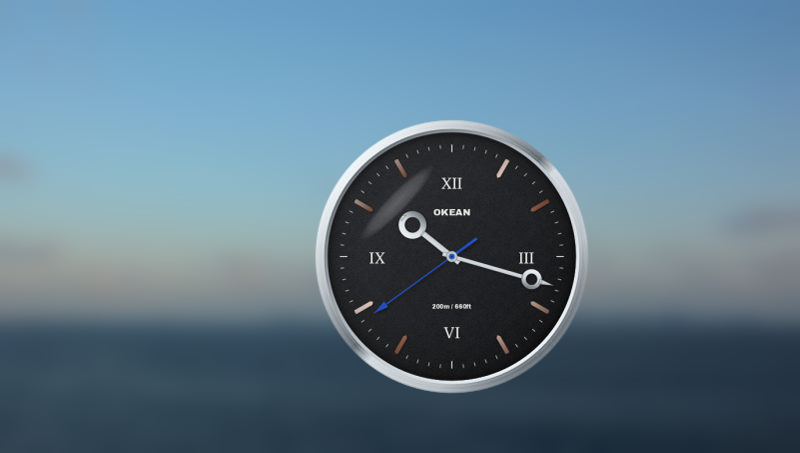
10:17:39
